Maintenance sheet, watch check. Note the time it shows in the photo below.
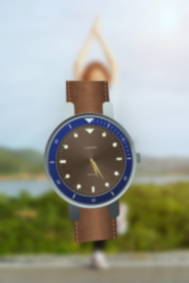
5:25
